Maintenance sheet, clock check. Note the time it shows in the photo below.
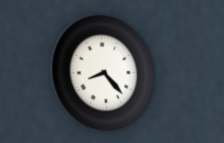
8:23
